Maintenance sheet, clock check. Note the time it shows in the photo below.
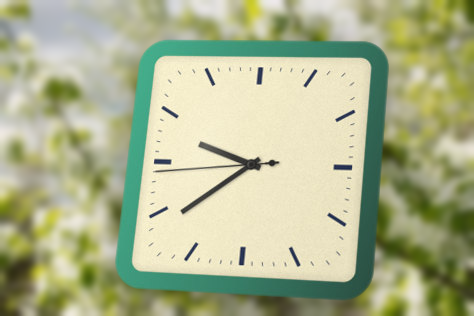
9:38:44
